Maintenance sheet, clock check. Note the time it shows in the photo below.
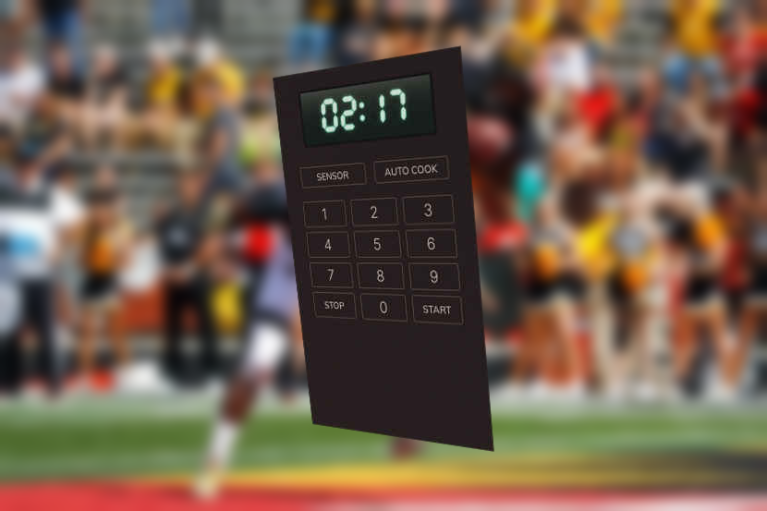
2:17
